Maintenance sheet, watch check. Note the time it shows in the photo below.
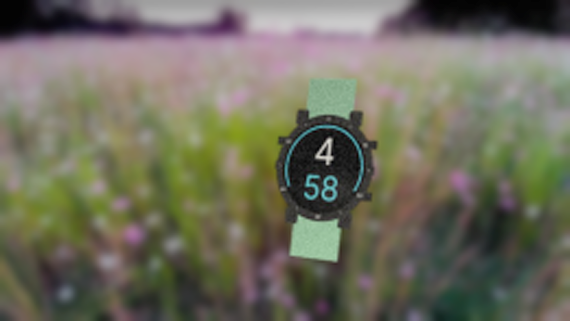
4:58
